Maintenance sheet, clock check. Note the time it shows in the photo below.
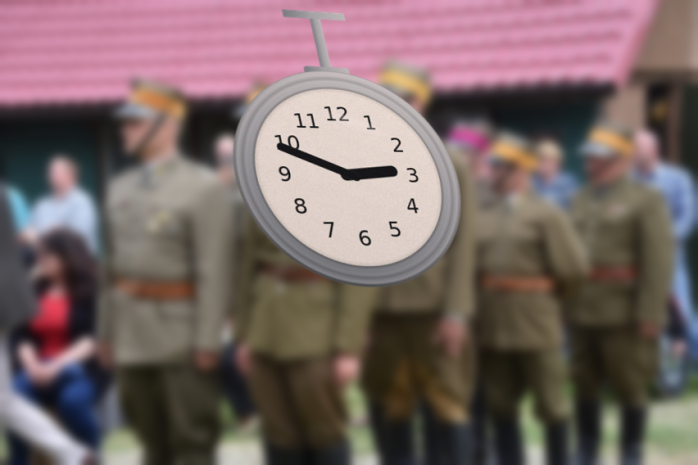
2:49
